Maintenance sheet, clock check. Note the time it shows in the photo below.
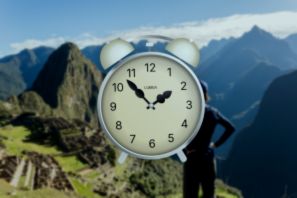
1:53
